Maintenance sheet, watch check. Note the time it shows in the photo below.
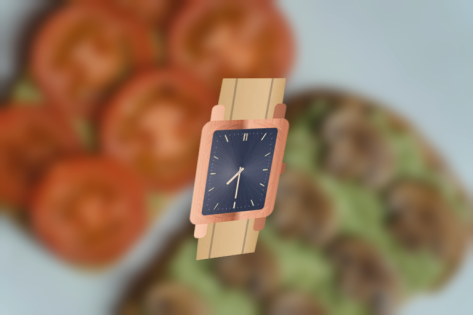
7:30
